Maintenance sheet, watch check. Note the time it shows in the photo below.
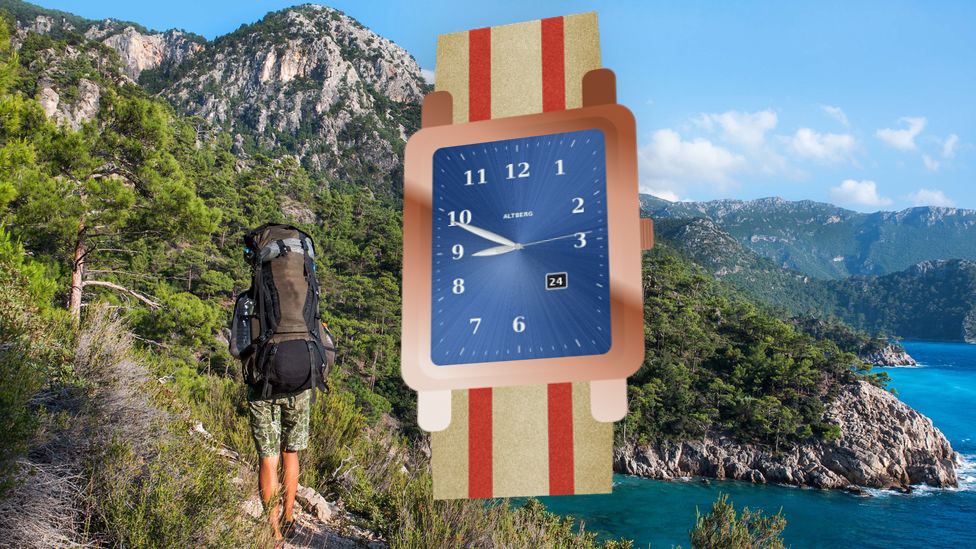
8:49:14
